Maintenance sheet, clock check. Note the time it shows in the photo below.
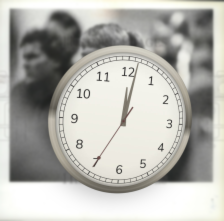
12:01:35
